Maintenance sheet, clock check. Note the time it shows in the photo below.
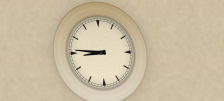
8:46
